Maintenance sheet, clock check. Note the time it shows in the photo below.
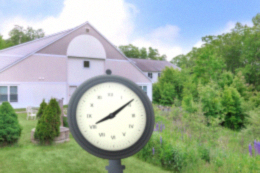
8:09
